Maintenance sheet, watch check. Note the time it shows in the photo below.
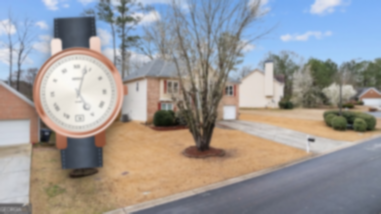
5:03
